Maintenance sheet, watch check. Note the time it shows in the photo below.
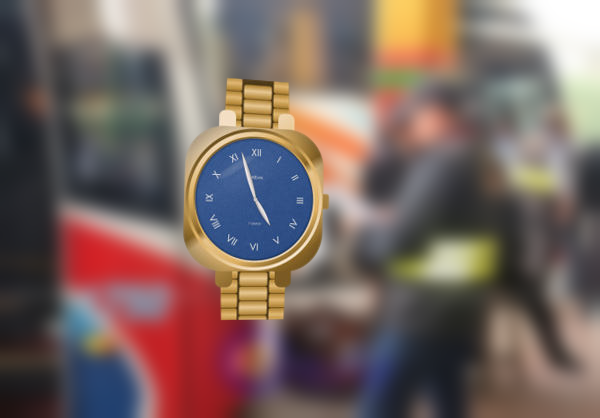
4:57
